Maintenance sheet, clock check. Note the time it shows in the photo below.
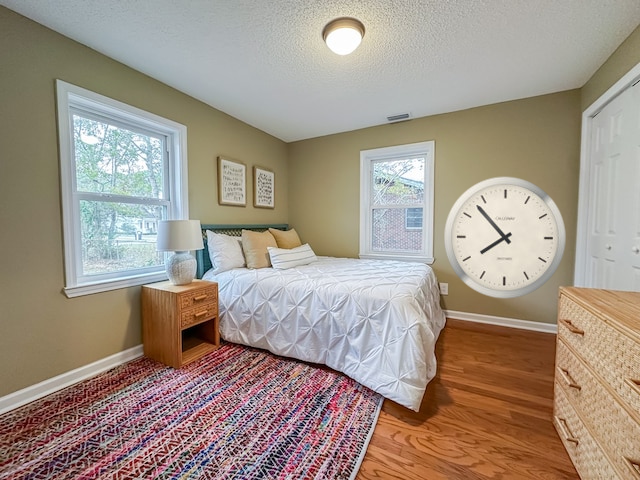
7:53
